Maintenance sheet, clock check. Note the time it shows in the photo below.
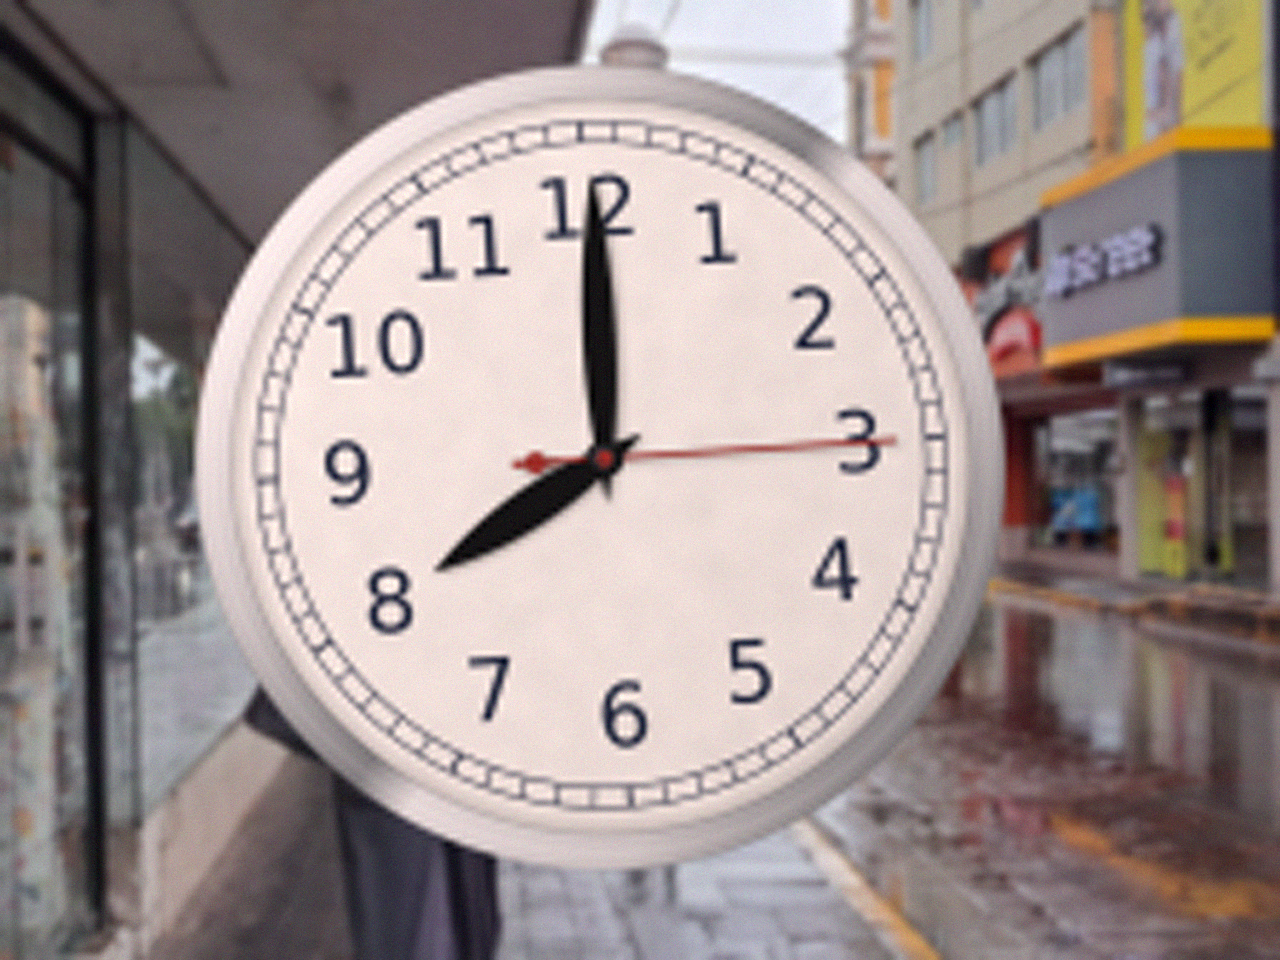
8:00:15
